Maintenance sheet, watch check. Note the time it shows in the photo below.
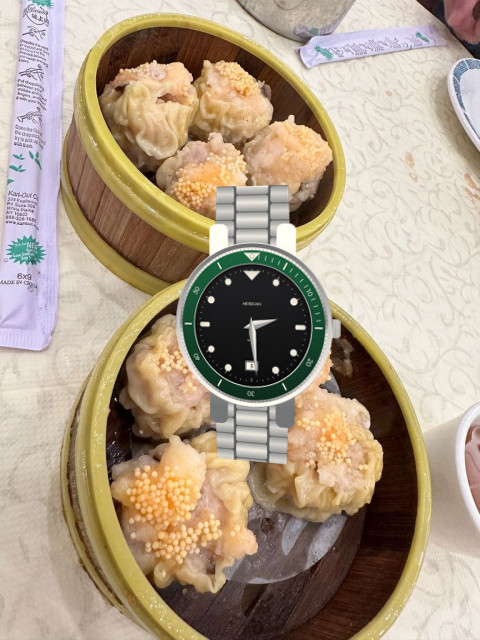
2:29
